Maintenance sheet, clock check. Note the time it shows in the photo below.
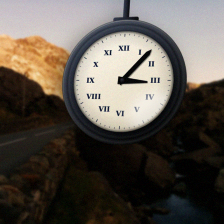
3:07
